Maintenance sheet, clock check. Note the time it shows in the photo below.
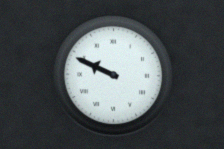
9:49
